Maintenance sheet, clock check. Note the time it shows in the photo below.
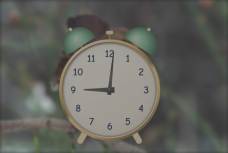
9:01
